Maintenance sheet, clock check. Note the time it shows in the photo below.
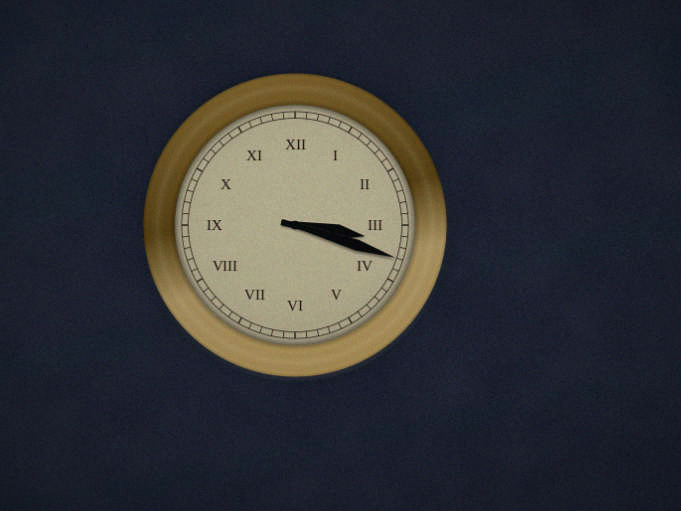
3:18
